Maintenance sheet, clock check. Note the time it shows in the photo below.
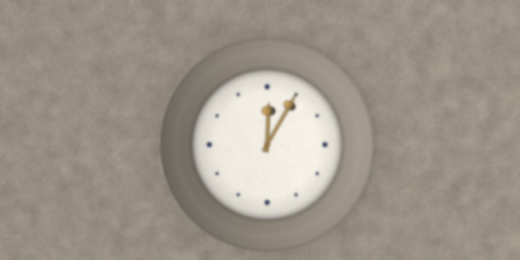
12:05
